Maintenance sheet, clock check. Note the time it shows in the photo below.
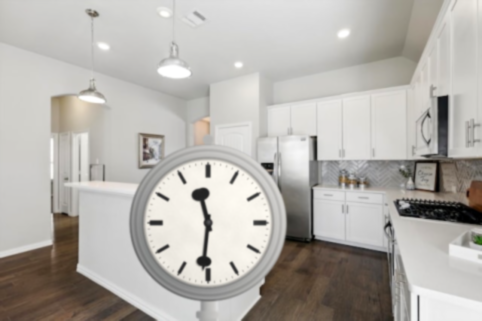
11:31
